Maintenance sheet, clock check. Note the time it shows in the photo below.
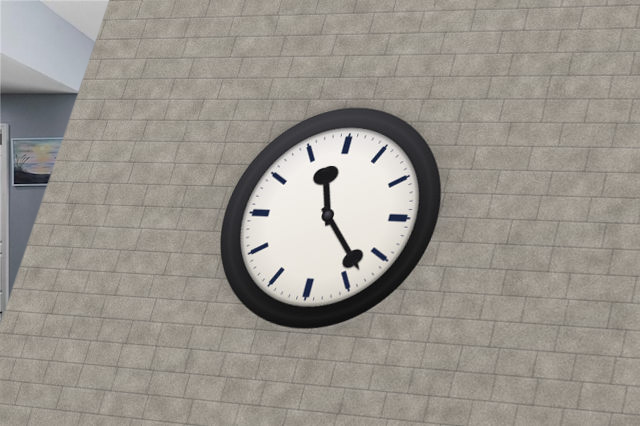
11:23
